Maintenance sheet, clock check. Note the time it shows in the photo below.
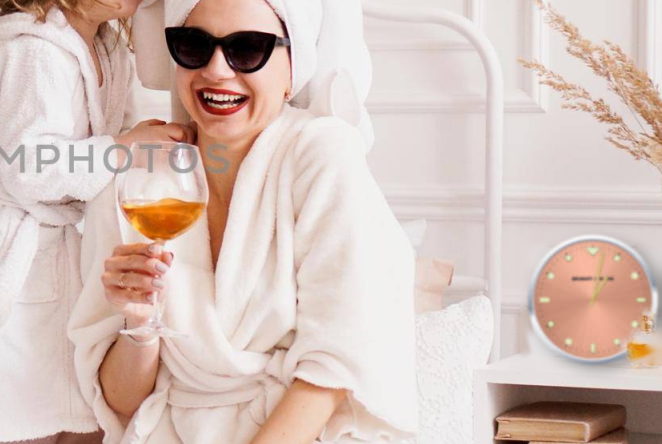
1:02
